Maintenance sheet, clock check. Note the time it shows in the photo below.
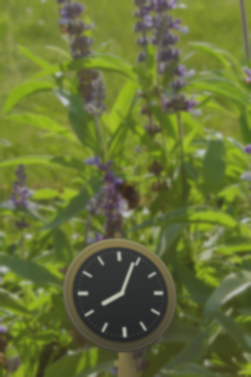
8:04
